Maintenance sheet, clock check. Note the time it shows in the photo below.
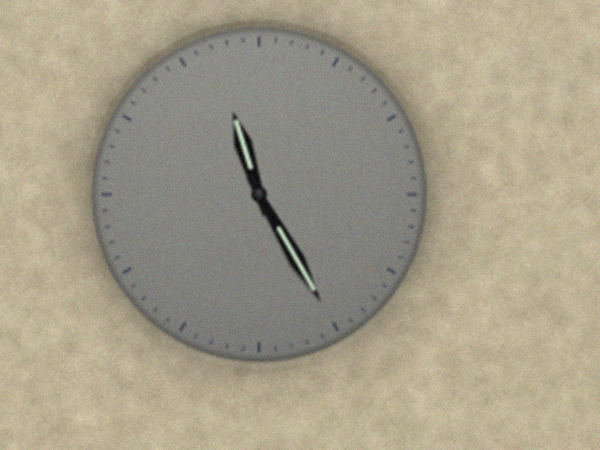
11:25
